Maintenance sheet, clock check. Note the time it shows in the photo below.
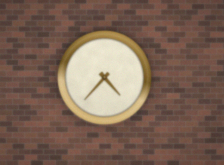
4:37
